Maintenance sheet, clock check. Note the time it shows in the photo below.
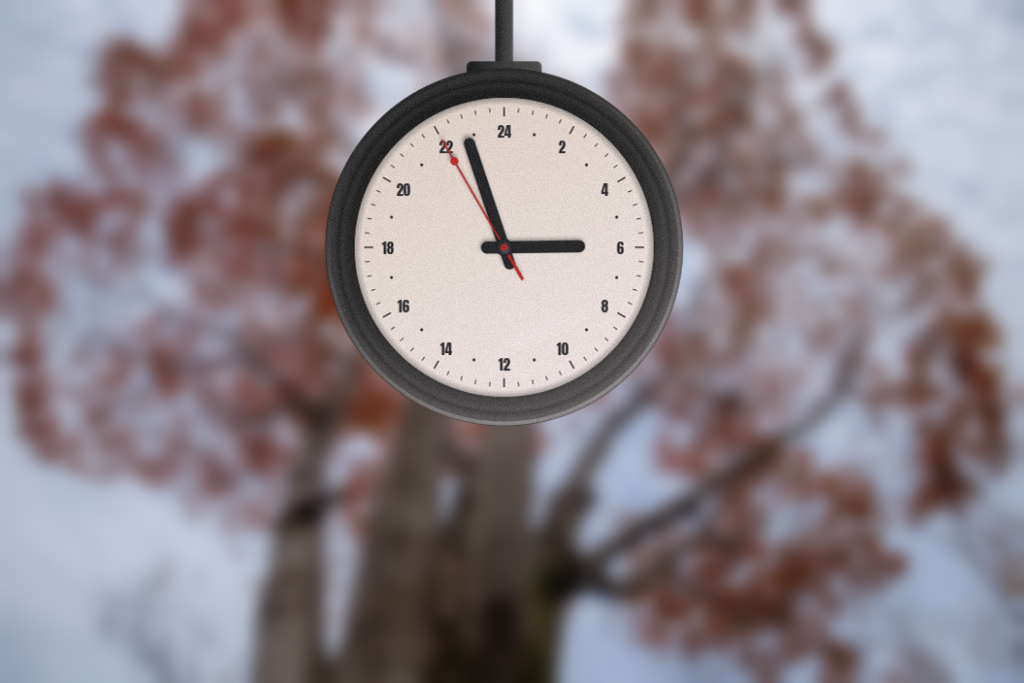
5:56:55
